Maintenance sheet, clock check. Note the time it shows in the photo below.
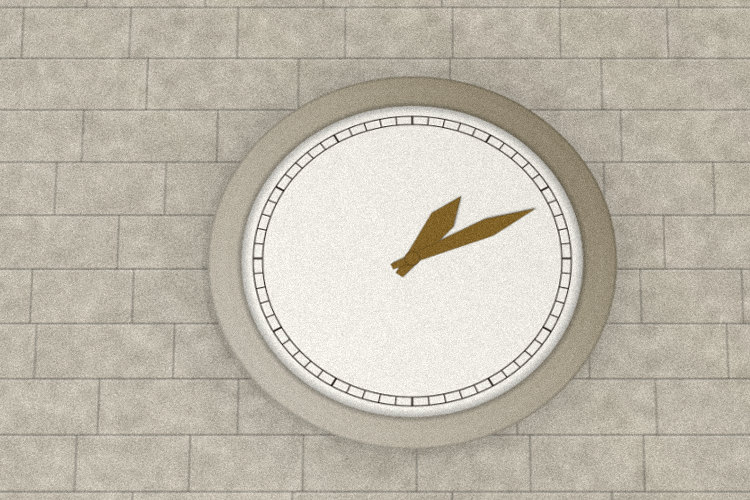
1:11
